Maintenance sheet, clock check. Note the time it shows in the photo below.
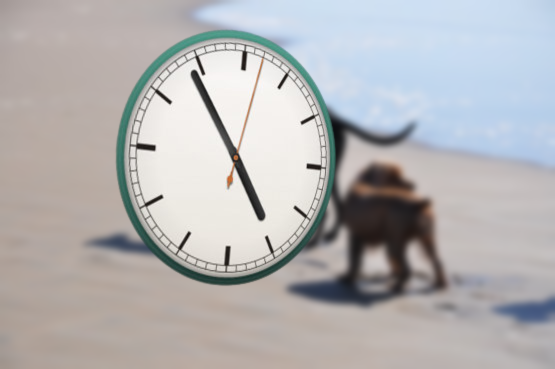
4:54:02
